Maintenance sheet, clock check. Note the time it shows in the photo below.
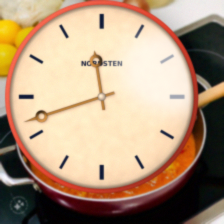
11:42
